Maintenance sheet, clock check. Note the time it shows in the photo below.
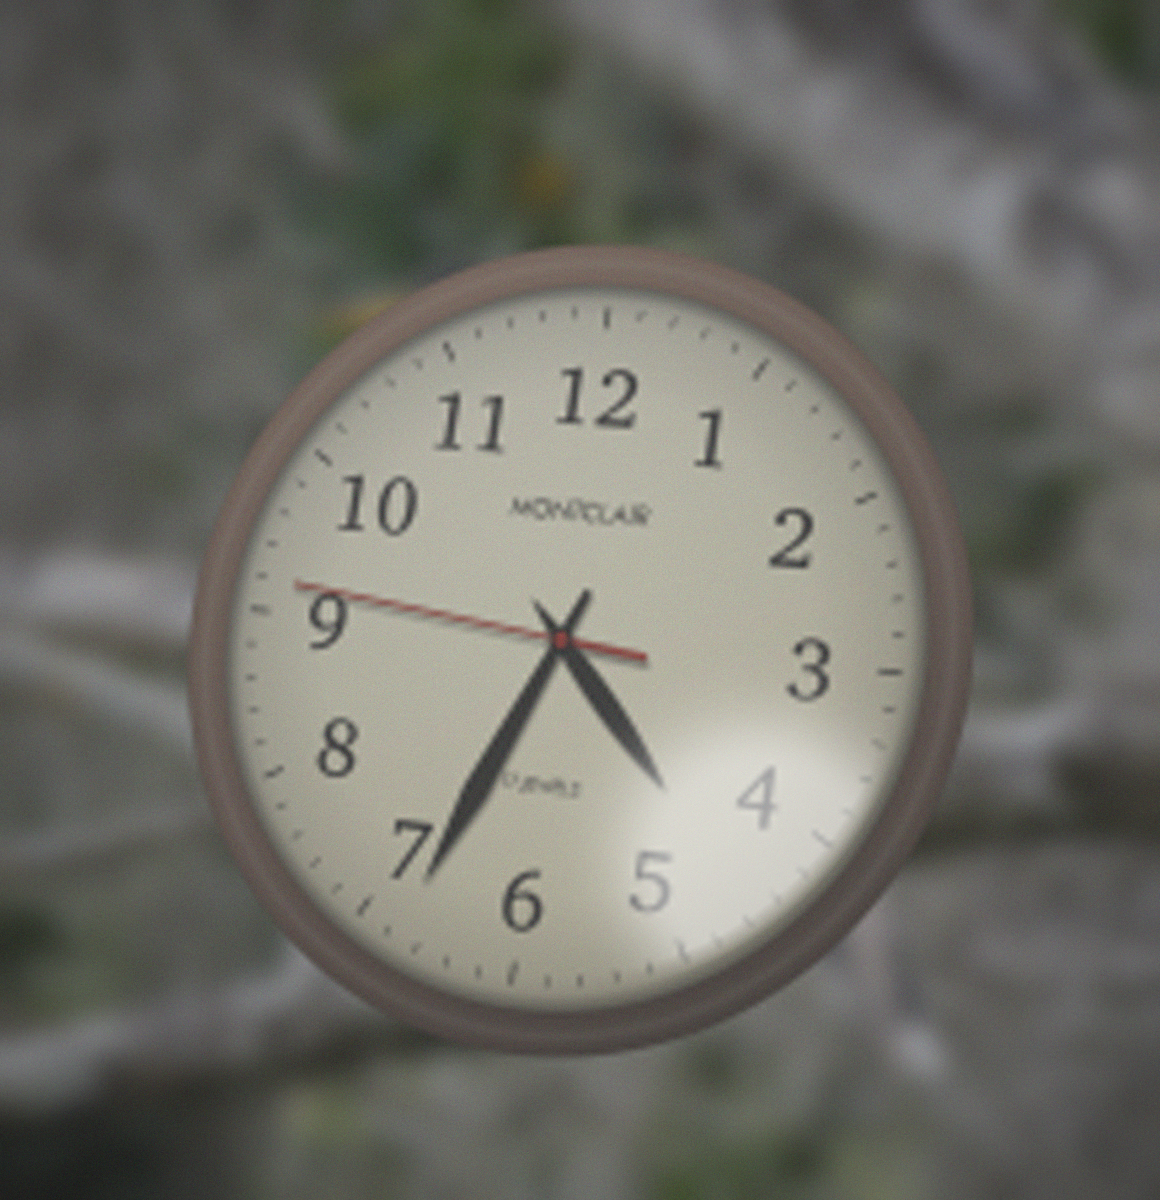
4:33:46
